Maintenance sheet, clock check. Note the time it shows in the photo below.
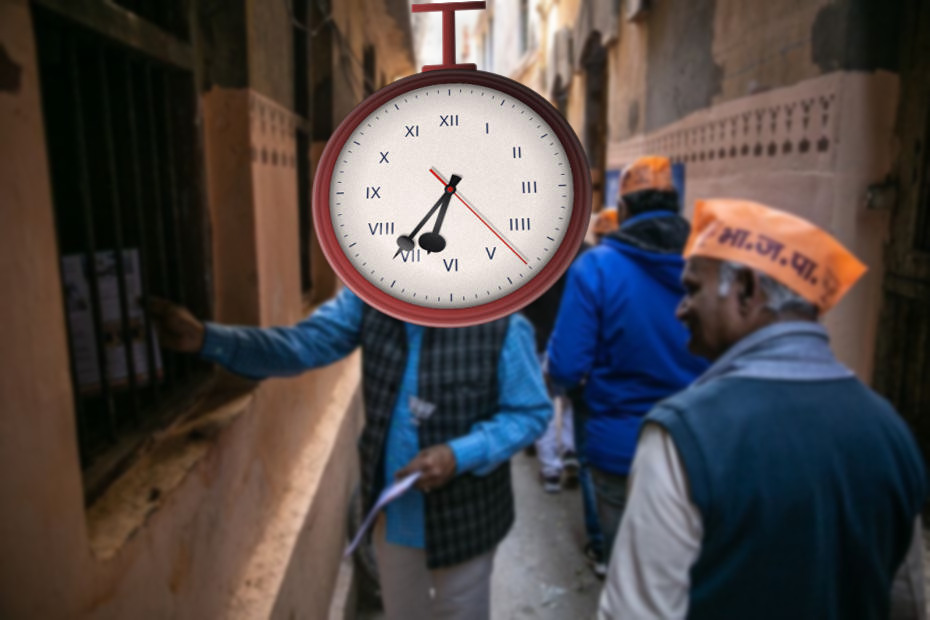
6:36:23
